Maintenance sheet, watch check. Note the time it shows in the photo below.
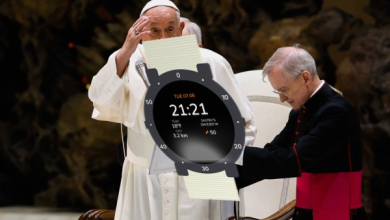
21:21
